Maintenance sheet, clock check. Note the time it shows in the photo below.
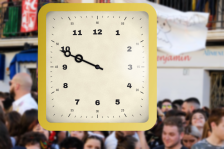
9:49
